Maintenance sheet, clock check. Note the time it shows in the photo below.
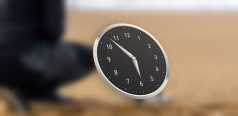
5:53
